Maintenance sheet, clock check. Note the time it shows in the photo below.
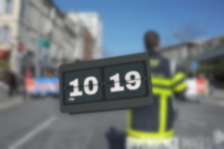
10:19
